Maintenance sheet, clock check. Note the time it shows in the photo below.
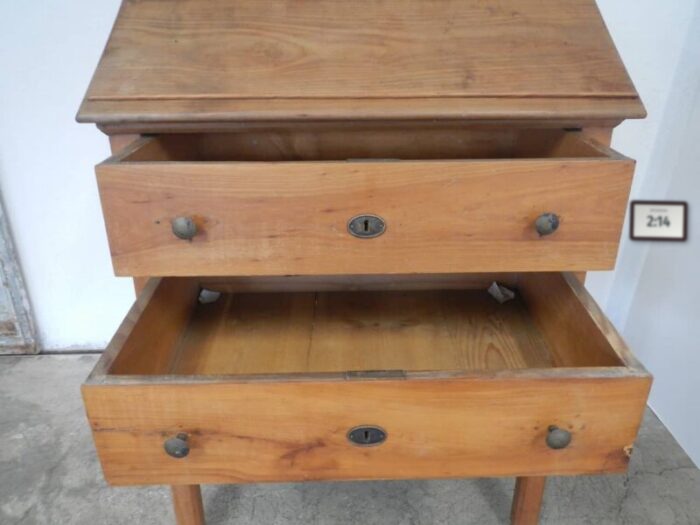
2:14
